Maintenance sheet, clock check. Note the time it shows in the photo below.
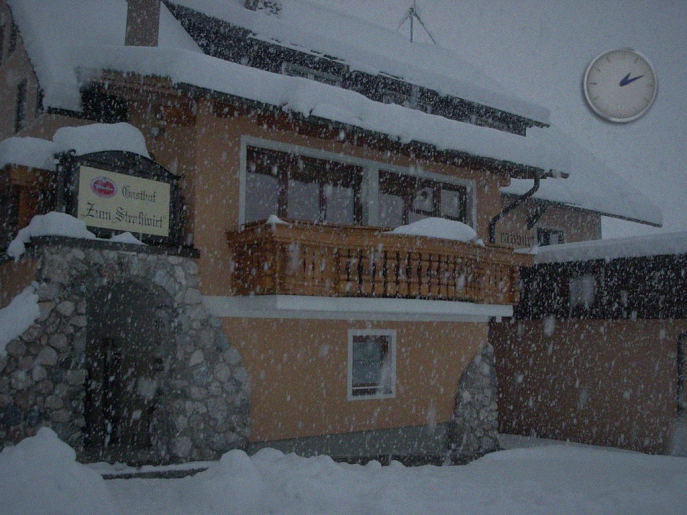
1:11
